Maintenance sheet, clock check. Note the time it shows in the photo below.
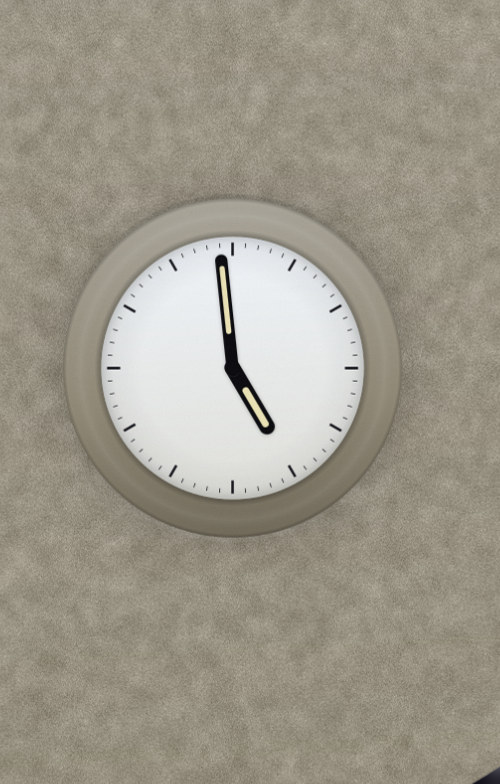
4:59
